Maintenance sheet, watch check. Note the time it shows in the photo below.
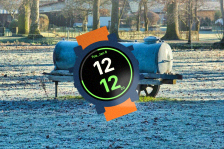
12:12
